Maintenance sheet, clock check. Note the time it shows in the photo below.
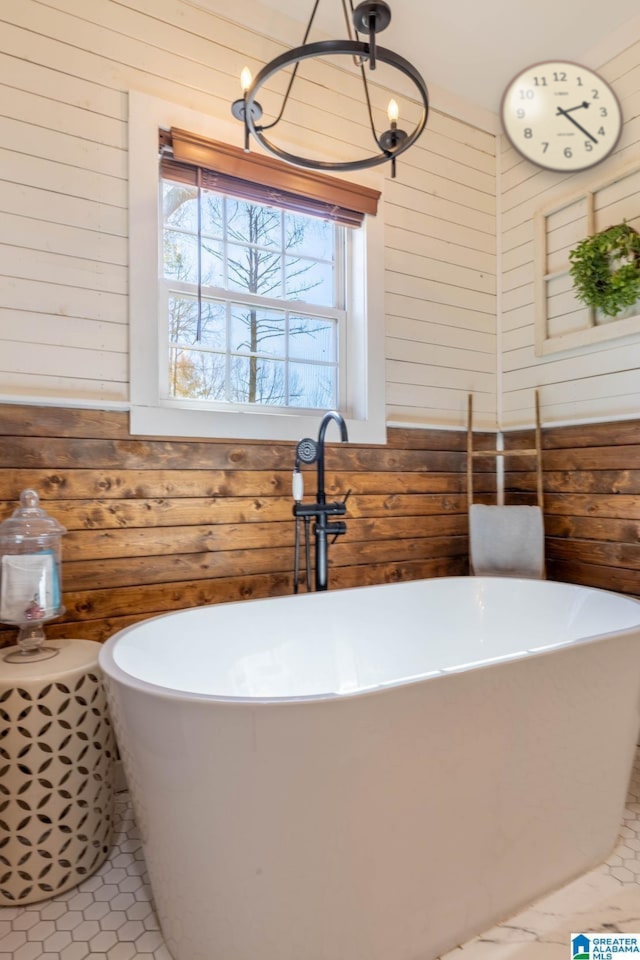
2:23
